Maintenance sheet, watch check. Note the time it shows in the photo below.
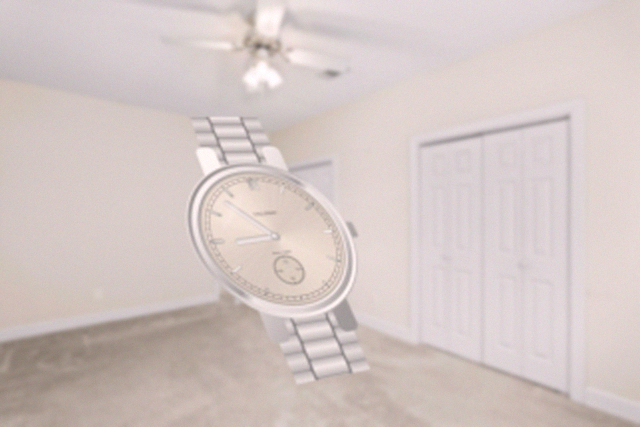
8:53
